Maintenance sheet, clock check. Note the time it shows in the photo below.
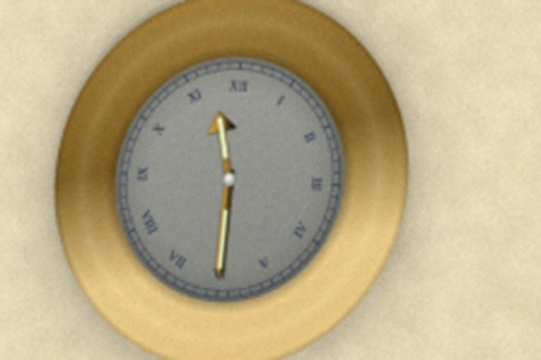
11:30
